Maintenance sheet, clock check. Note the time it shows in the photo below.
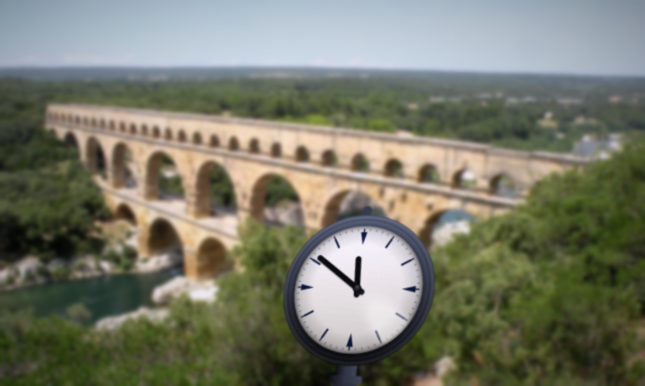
11:51
